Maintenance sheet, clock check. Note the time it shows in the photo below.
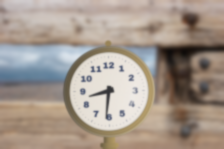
8:31
